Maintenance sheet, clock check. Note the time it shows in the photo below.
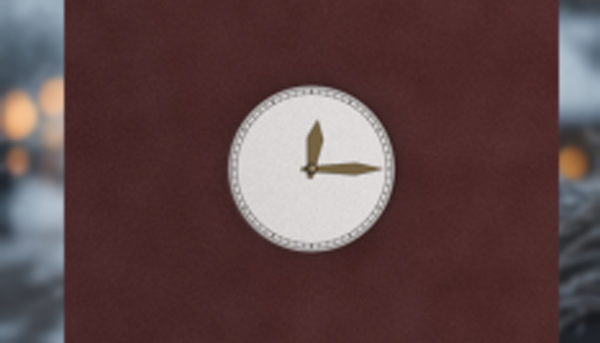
12:15
